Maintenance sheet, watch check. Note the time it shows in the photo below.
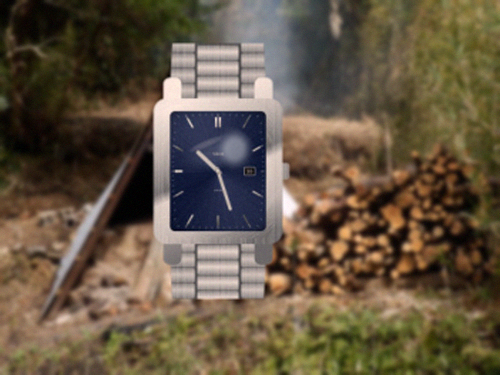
10:27
